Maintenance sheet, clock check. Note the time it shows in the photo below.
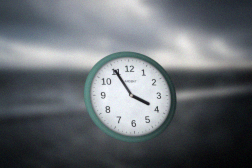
3:55
